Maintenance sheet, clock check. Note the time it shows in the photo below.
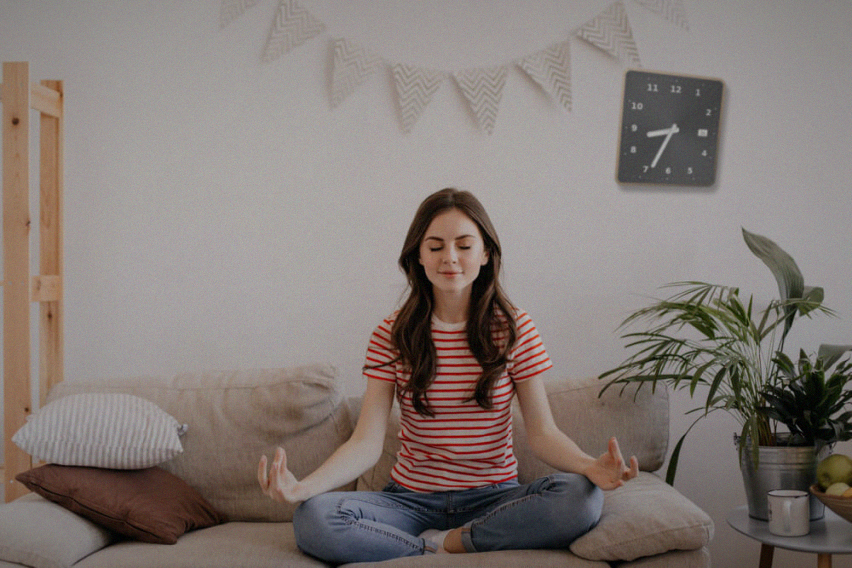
8:34
